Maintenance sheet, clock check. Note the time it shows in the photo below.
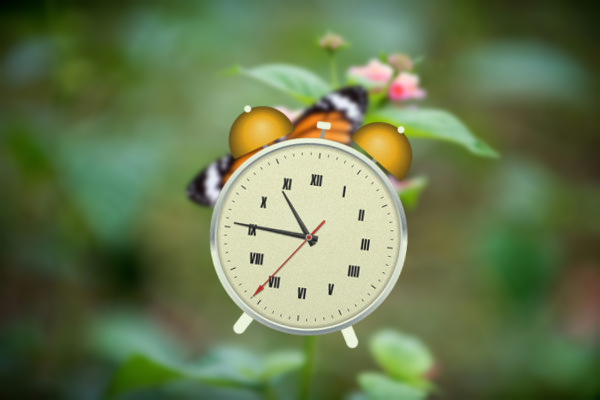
10:45:36
